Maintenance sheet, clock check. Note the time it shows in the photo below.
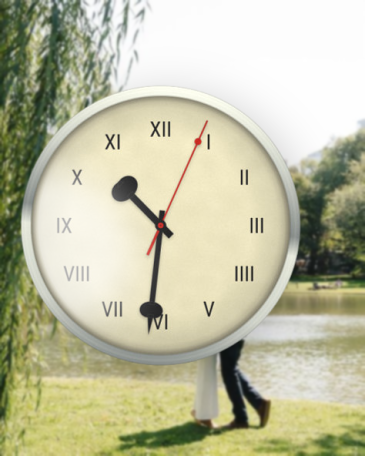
10:31:04
